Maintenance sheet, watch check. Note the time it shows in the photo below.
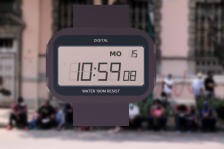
10:59:08
